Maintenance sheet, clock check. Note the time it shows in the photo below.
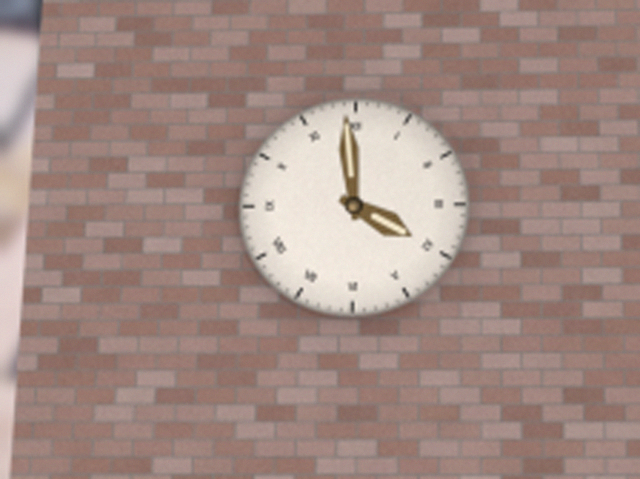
3:59
